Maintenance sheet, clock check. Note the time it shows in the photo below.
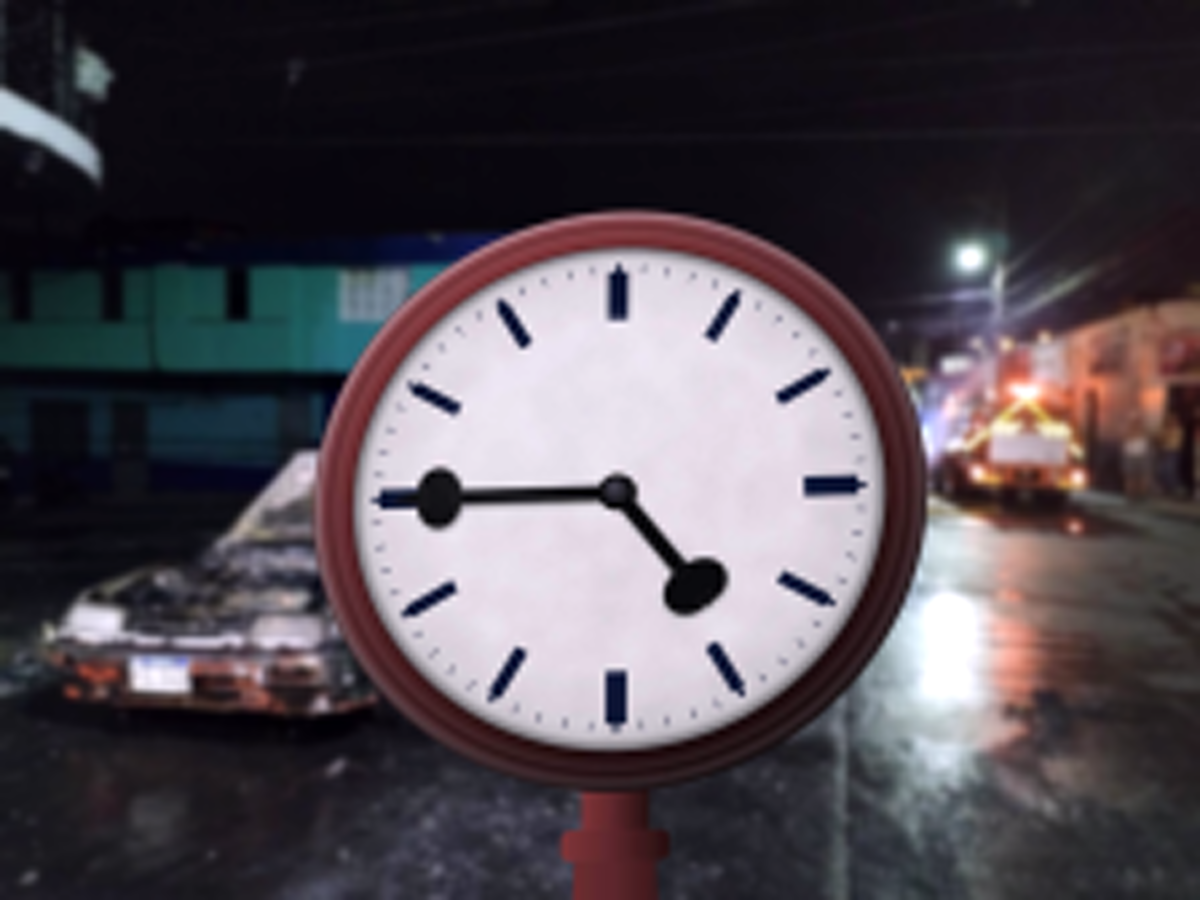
4:45
